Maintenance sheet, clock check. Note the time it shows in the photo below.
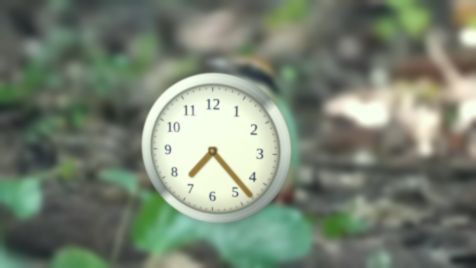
7:23
